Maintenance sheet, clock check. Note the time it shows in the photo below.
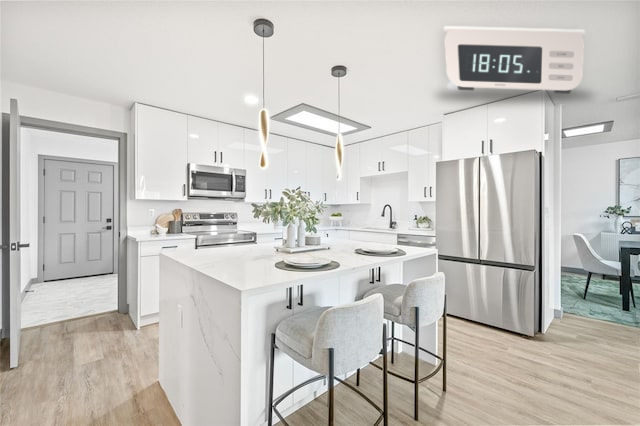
18:05
